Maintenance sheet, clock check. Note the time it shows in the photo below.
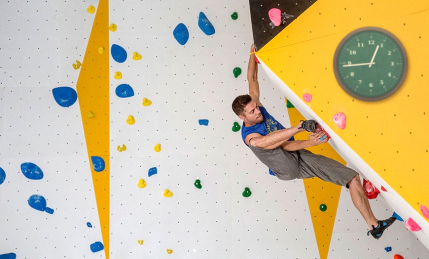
12:44
